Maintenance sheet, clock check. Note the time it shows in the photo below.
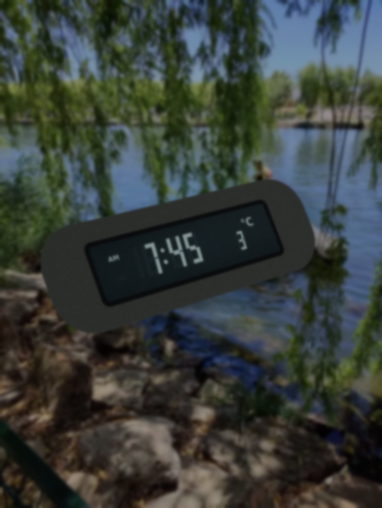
7:45
